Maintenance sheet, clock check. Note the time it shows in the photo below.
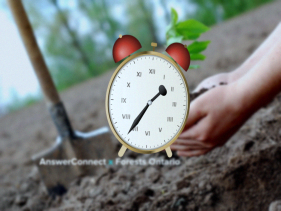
1:36
